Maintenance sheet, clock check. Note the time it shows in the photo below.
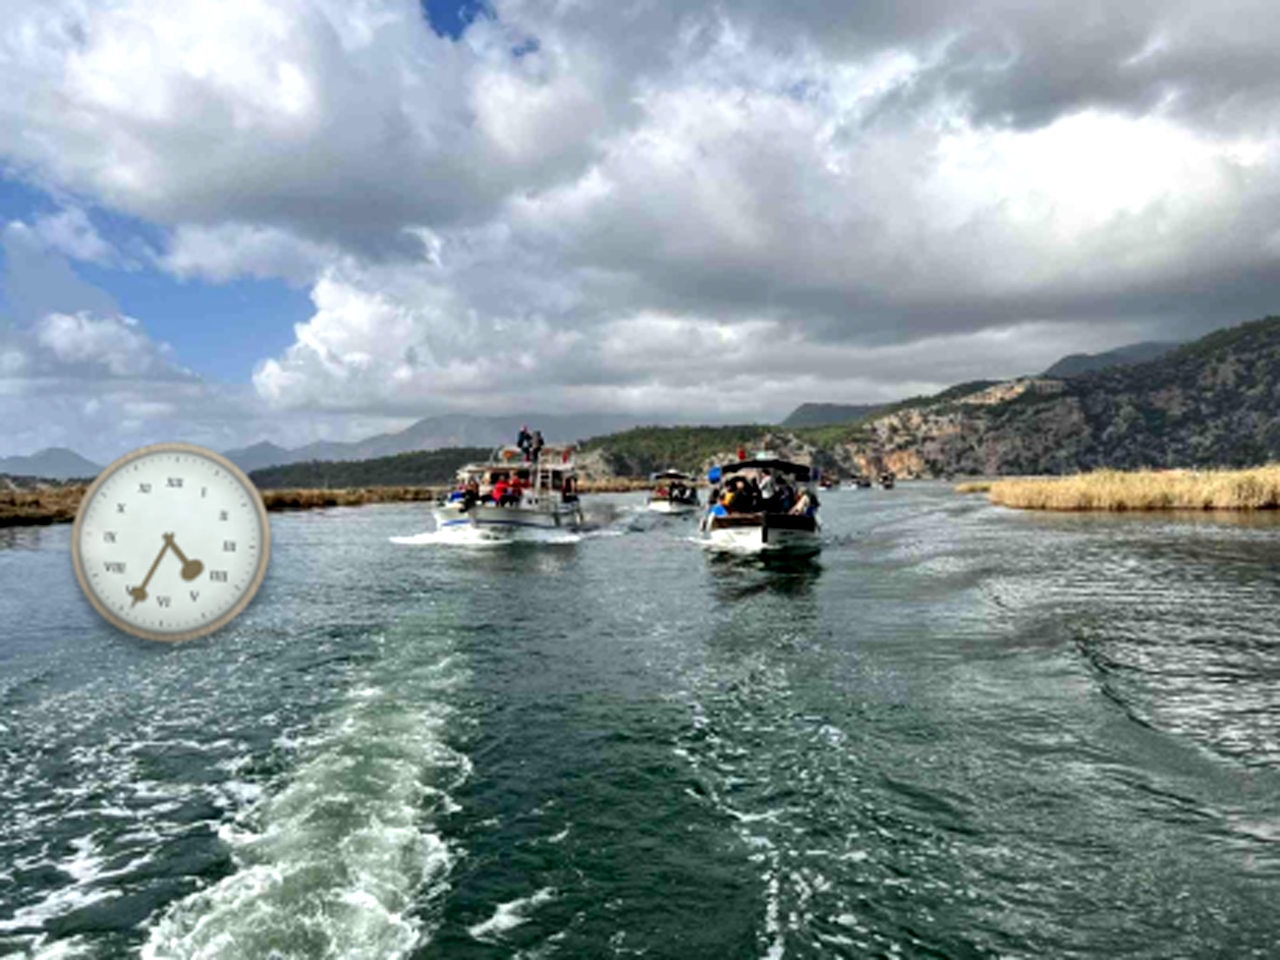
4:34
